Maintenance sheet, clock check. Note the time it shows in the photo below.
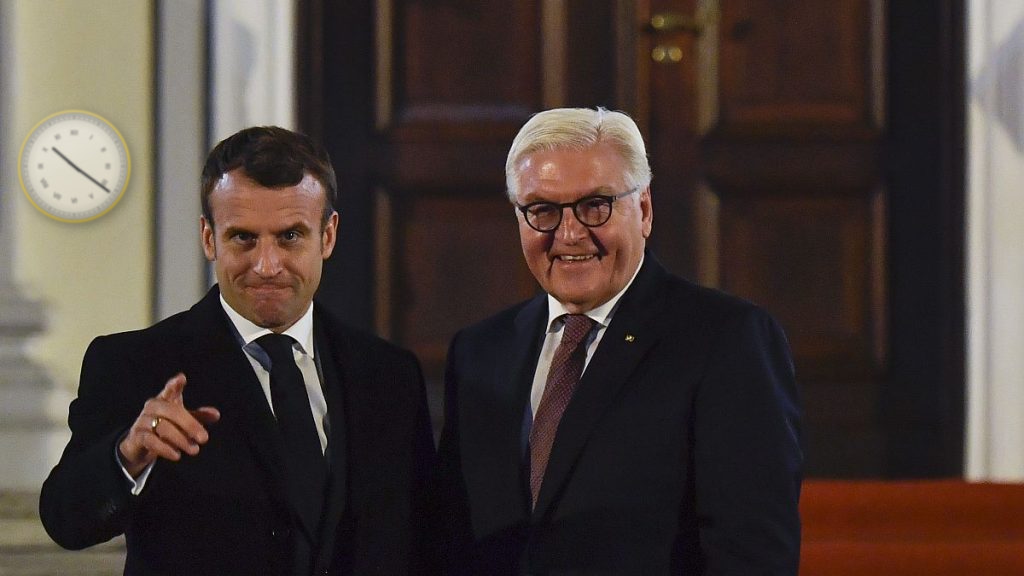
10:21
